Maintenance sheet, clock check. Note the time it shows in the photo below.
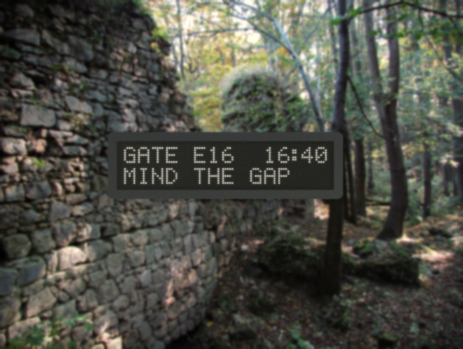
16:40
